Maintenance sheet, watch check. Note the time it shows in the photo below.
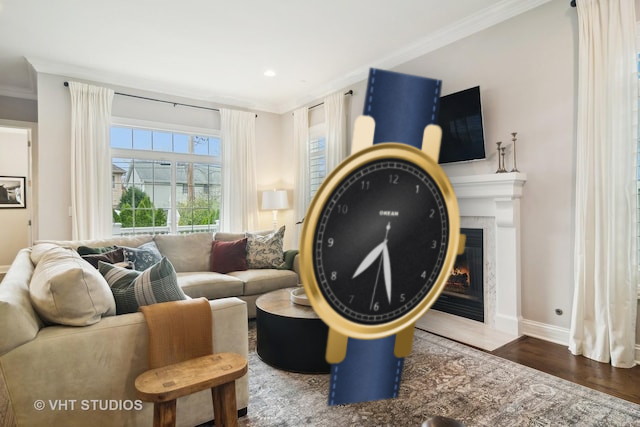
7:27:31
